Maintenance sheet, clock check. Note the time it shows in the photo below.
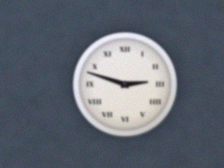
2:48
